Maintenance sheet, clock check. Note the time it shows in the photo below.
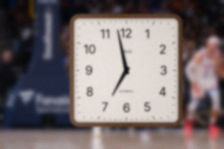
6:58
